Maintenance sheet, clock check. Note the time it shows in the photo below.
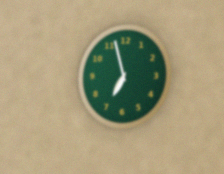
6:57
